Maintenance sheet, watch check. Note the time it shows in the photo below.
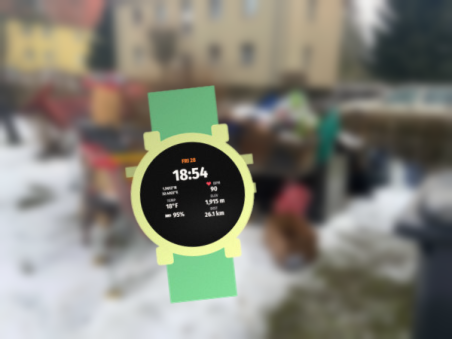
18:54
